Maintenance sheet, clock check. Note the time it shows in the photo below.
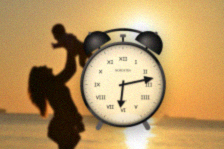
6:13
